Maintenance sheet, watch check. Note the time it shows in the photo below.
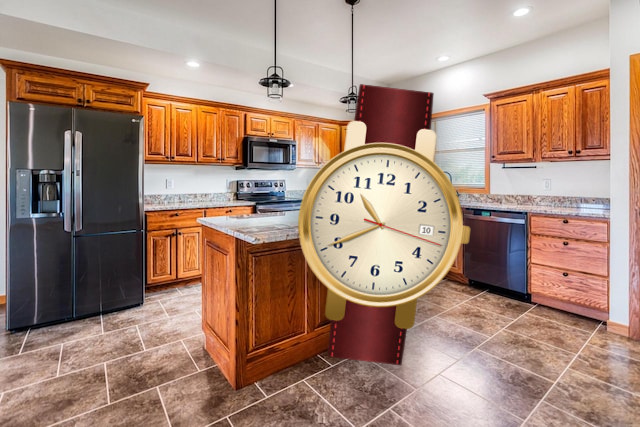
10:40:17
